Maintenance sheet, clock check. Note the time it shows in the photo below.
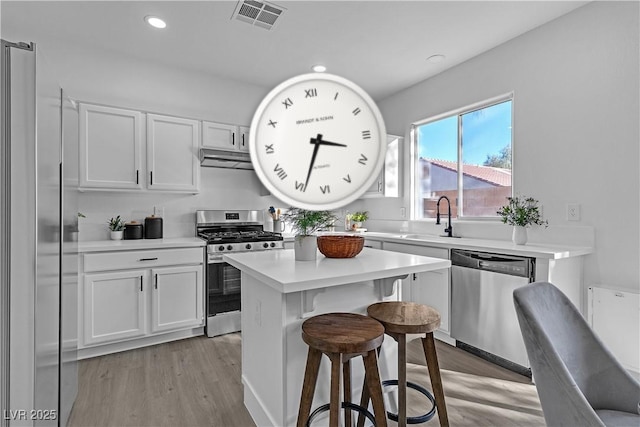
3:34
